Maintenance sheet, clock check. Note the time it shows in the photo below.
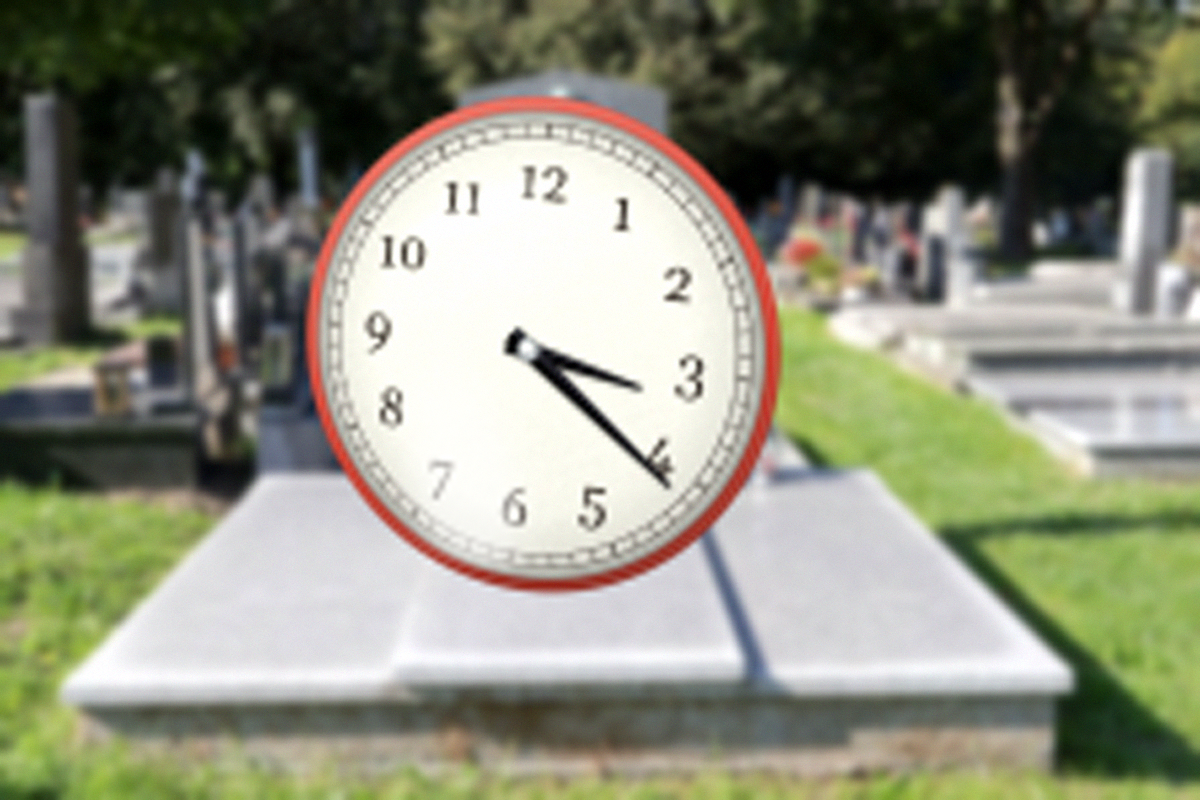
3:21
